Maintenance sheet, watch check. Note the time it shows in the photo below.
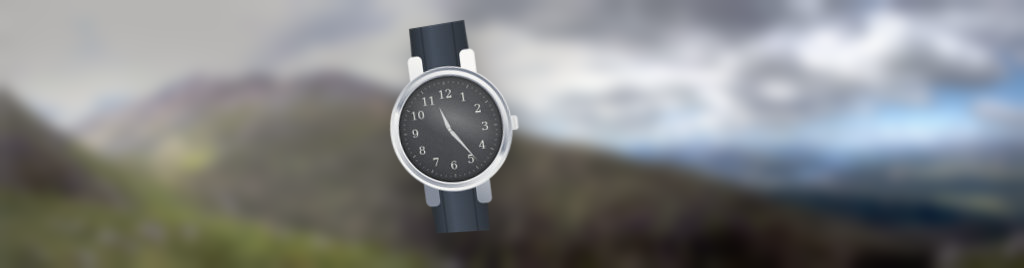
11:24
